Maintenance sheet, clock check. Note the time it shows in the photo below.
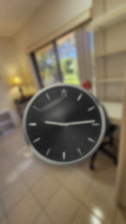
9:14
